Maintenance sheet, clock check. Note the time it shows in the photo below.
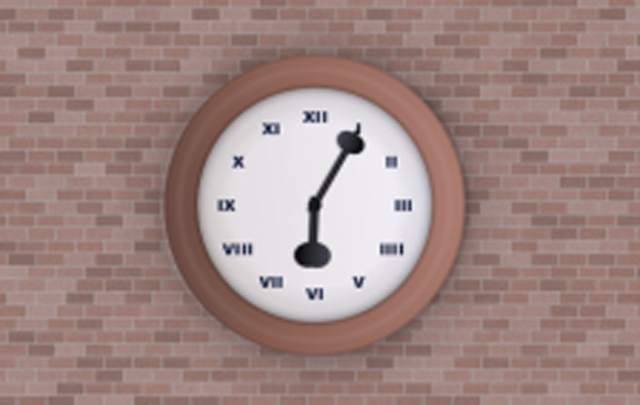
6:05
